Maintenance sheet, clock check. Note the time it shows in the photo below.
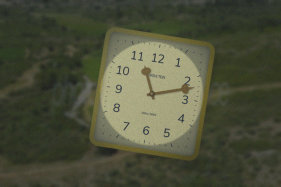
11:12
